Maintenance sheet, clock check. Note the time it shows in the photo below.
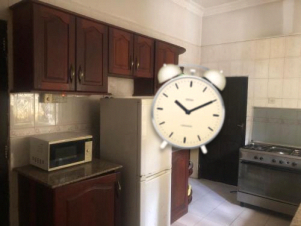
10:10
